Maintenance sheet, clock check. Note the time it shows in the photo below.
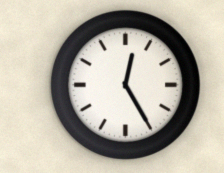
12:25
